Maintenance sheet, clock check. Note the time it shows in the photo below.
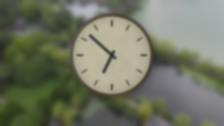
6:52
